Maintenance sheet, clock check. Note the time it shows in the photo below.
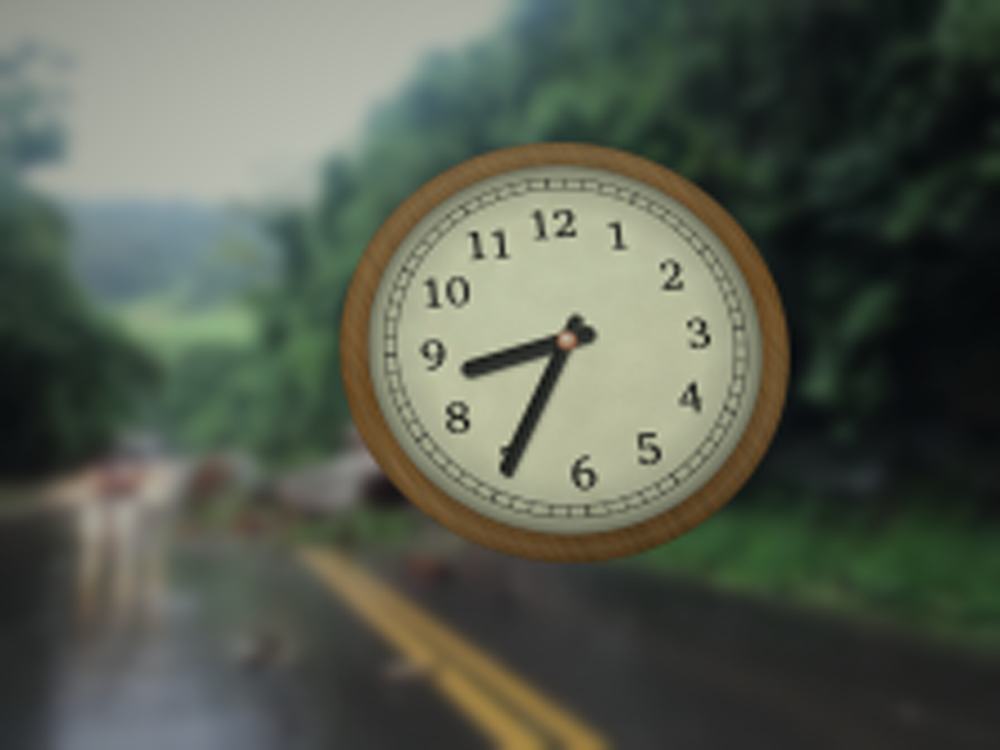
8:35
